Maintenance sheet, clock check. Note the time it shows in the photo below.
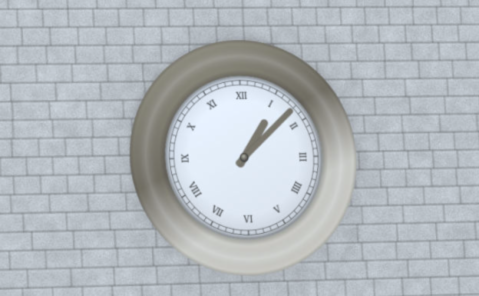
1:08
